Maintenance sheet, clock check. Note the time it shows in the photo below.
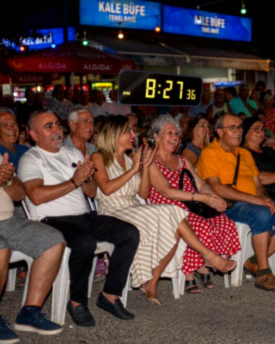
8:27
